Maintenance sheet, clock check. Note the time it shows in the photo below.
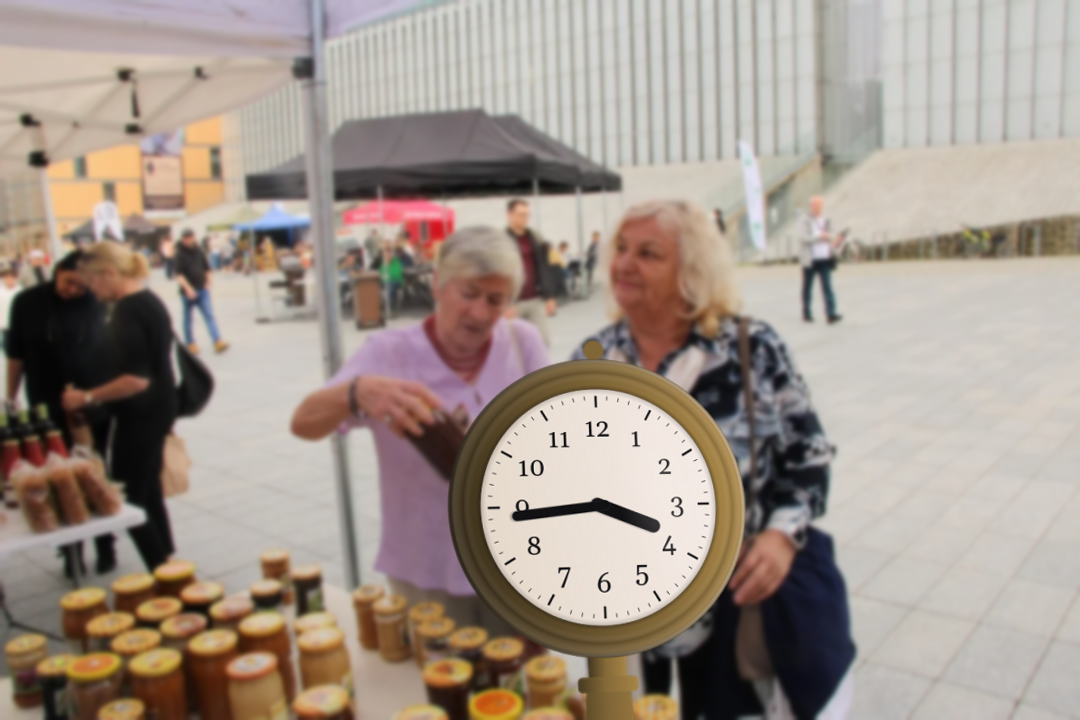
3:44
